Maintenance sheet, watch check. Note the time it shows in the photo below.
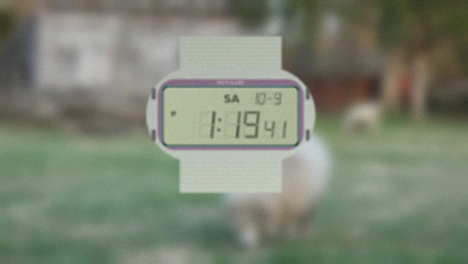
1:19:41
